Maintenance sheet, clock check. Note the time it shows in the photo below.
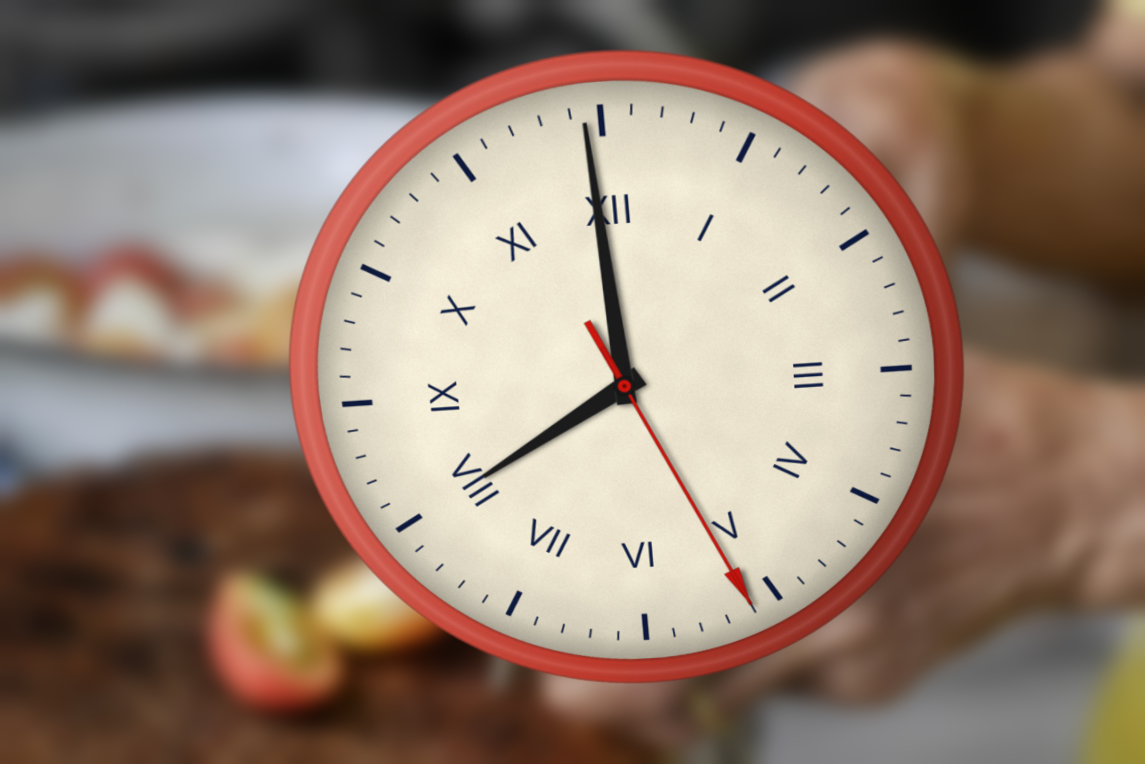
7:59:26
